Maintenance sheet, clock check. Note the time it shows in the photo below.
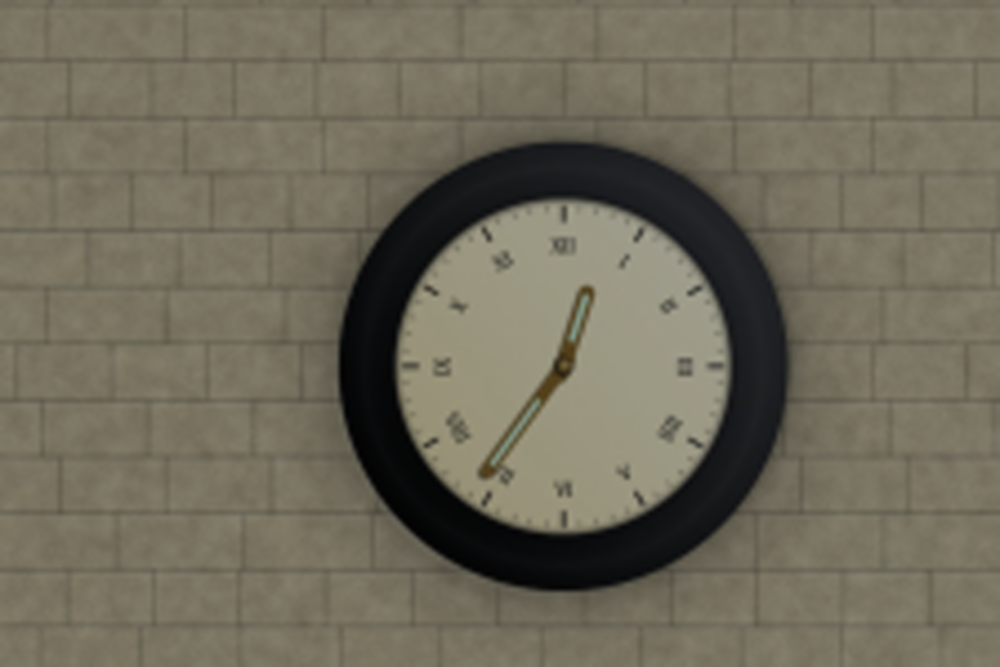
12:36
